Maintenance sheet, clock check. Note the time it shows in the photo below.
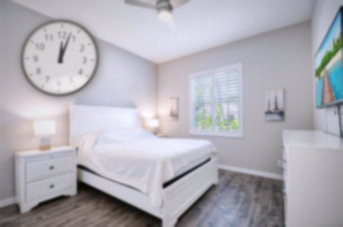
12:03
